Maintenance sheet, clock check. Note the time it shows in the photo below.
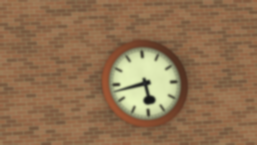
5:43
